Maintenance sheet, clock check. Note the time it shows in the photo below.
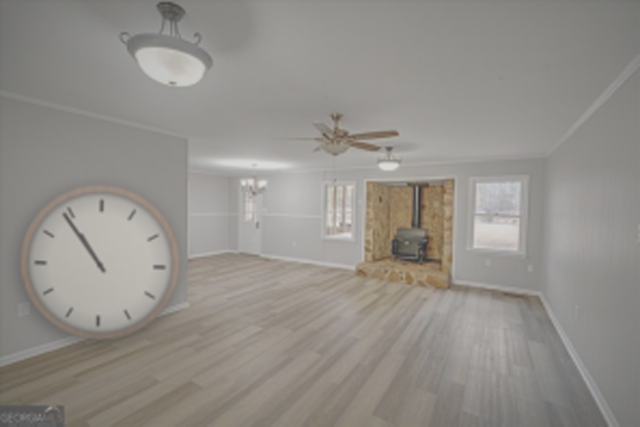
10:54
